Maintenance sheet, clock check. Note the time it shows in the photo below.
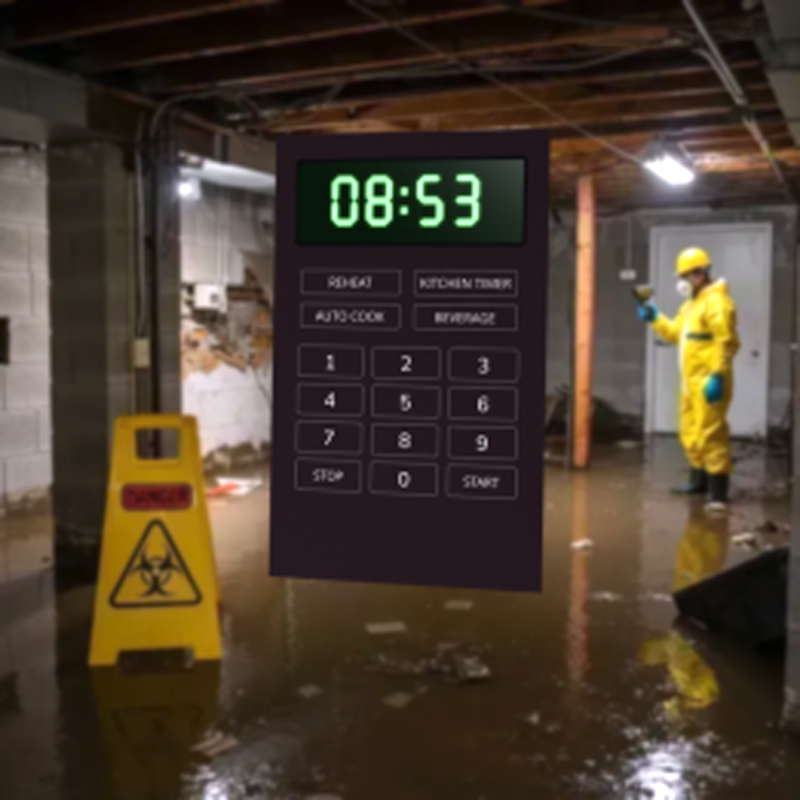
8:53
